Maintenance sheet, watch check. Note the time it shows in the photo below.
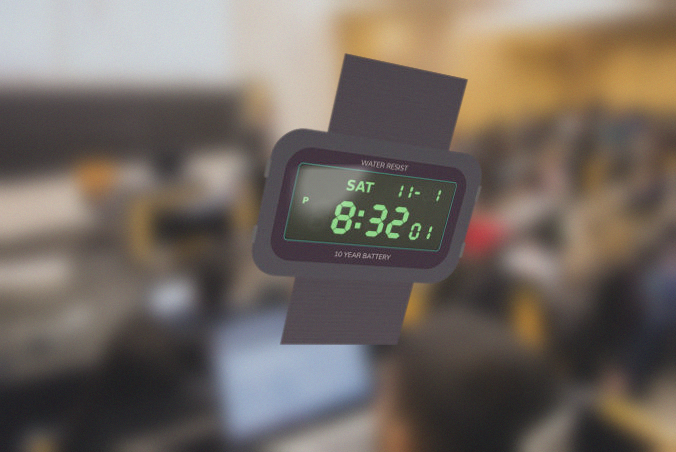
8:32:01
